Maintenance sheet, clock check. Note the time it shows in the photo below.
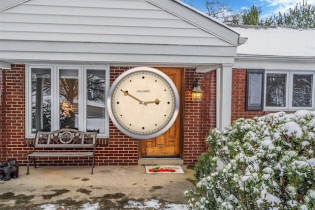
2:50
